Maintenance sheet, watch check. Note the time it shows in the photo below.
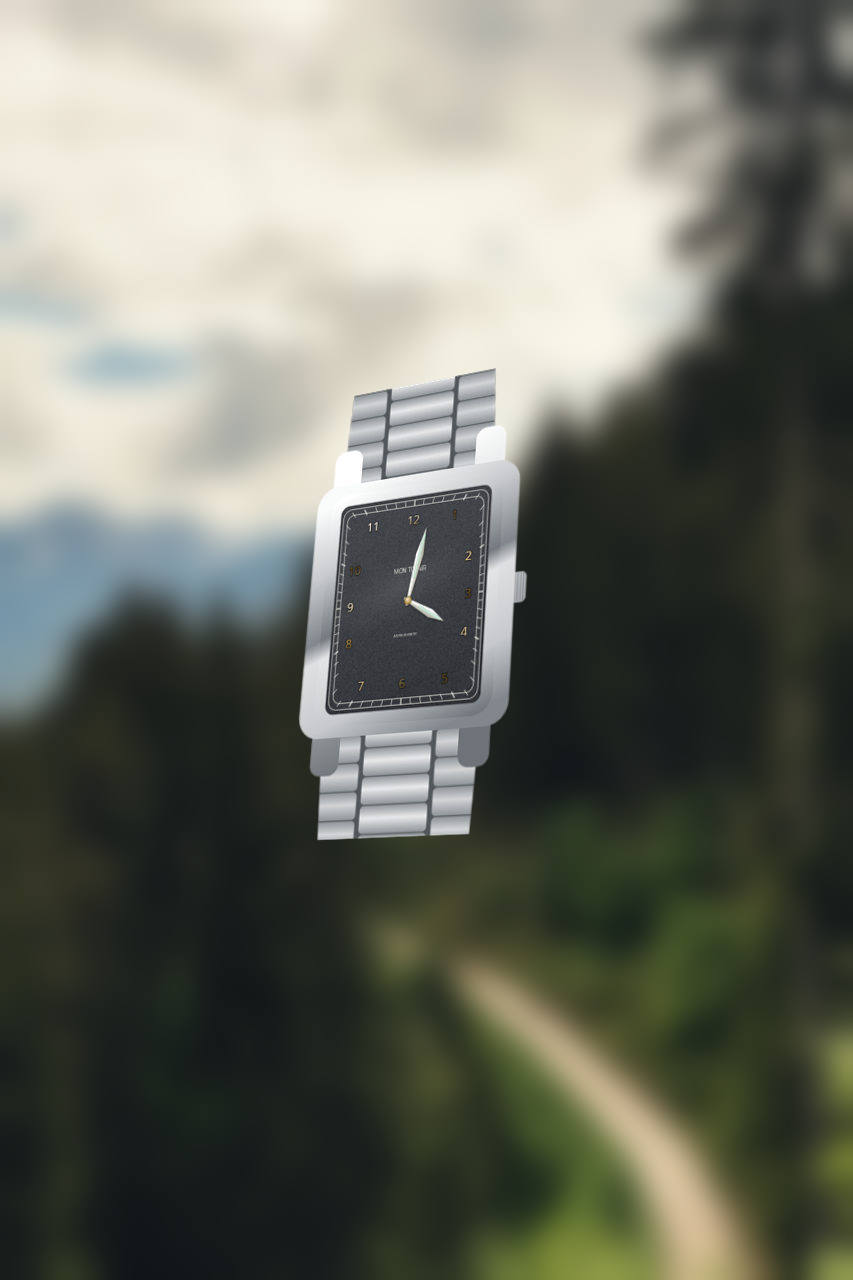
4:02
